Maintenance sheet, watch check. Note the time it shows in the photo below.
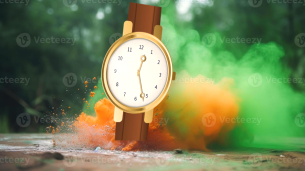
12:27
